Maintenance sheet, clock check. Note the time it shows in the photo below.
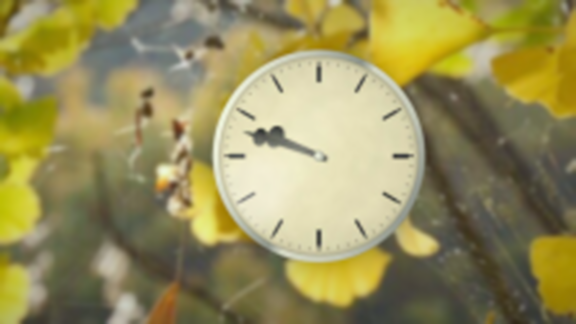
9:48
